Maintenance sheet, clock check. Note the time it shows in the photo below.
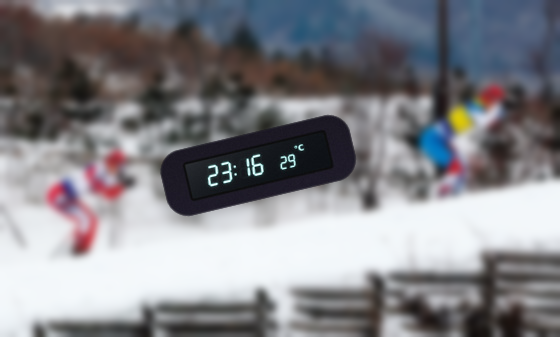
23:16
